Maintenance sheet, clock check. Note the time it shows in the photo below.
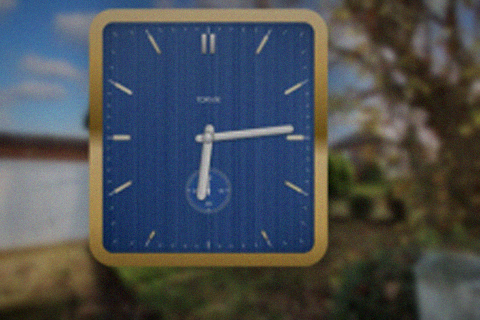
6:14
